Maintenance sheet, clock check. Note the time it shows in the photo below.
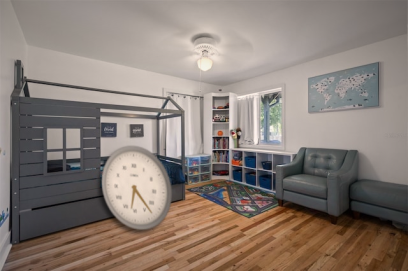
6:23
